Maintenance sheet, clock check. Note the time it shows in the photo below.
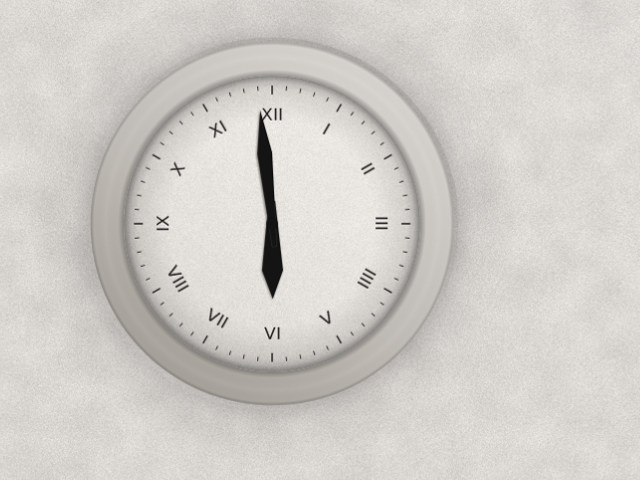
5:59
